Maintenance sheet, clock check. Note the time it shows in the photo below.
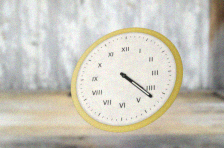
4:22
